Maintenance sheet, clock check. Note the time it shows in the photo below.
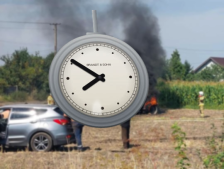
7:51
